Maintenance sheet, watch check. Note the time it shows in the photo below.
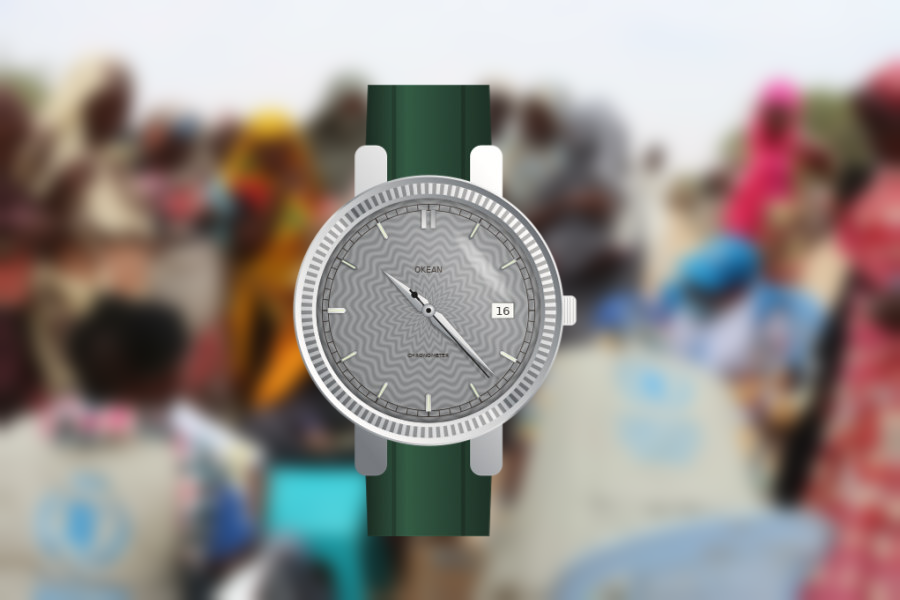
10:22:23
